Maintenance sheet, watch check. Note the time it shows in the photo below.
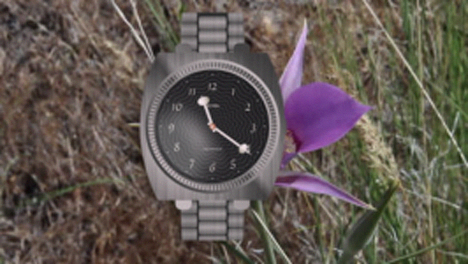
11:21
